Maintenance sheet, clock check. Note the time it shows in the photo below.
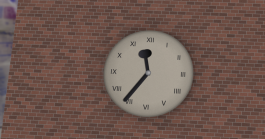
11:36
